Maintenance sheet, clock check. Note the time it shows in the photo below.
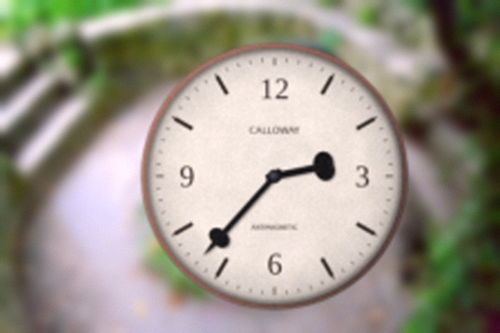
2:37
